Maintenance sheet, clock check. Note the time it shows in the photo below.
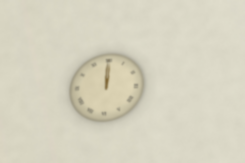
12:00
